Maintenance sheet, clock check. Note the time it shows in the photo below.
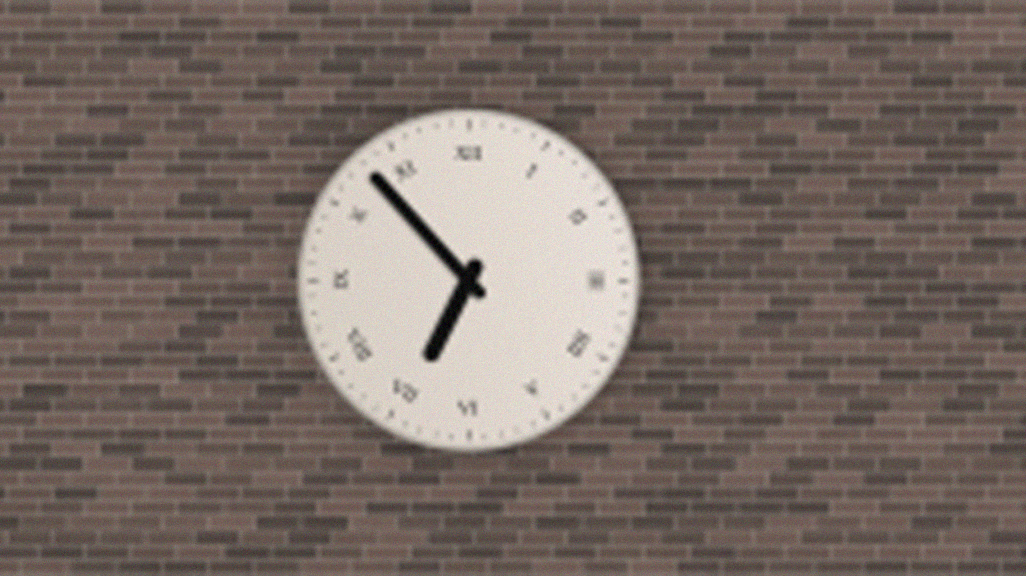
6:53
